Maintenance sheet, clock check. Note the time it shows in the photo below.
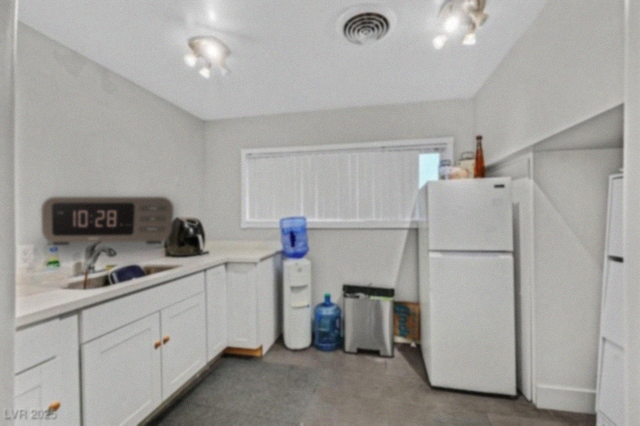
10:28
